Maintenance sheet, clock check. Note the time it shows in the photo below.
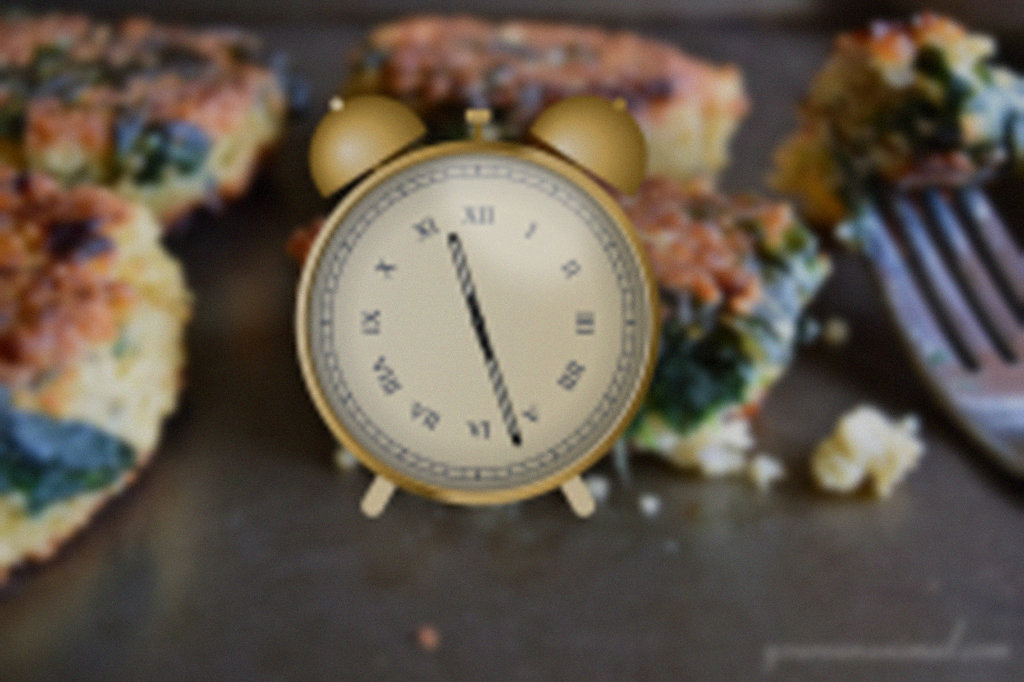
11:27
